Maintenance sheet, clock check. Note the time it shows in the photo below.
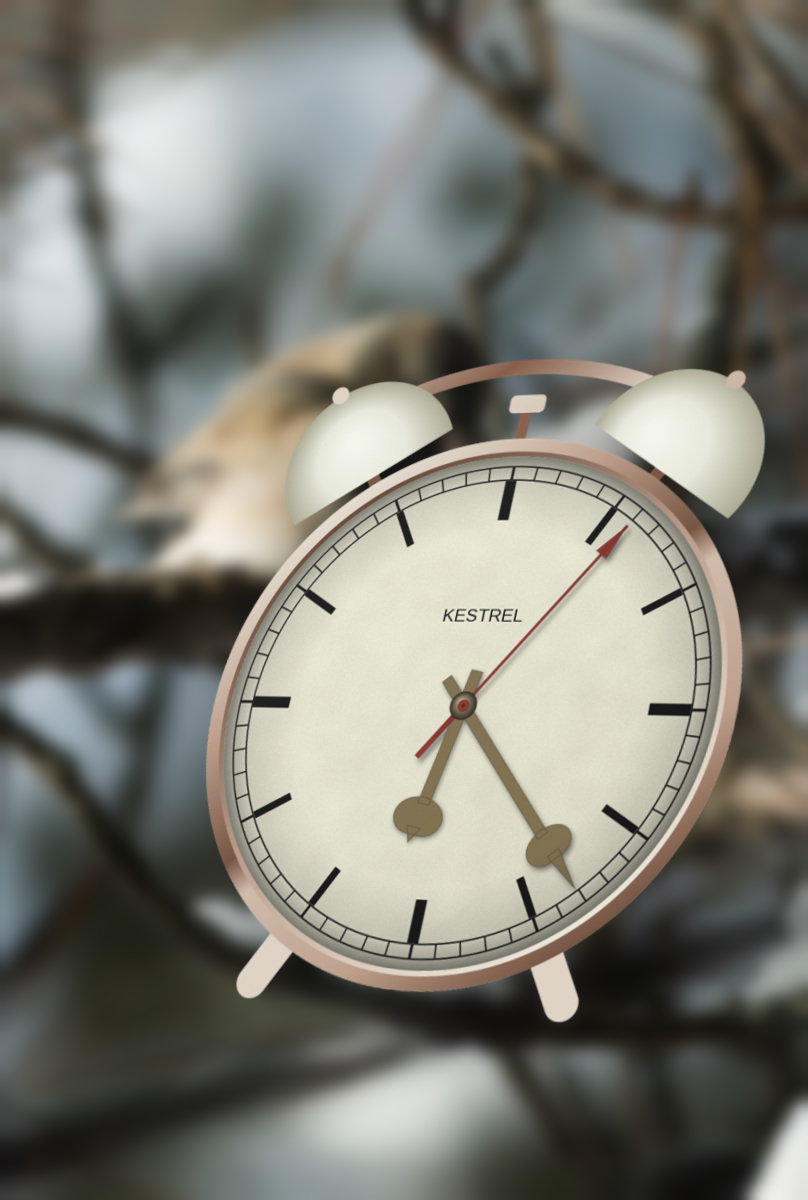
6:23:06
